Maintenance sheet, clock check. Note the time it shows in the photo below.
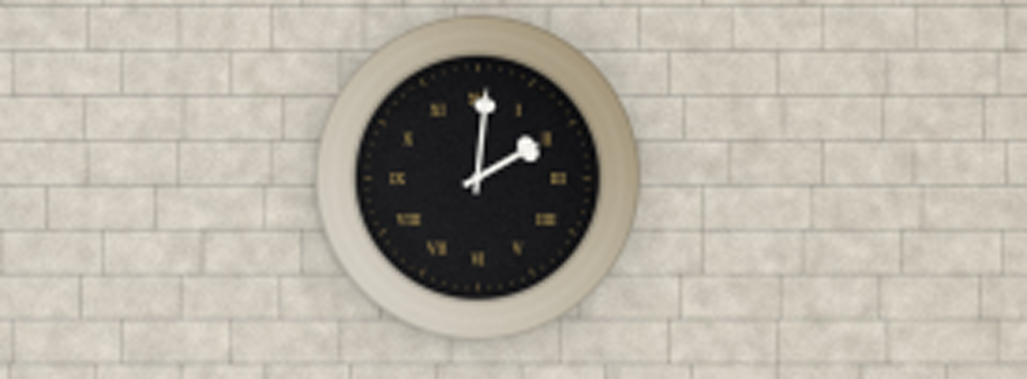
2:01
